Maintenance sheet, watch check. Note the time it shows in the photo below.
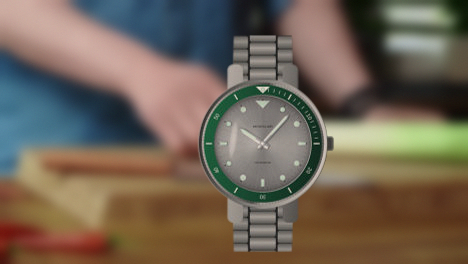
10:07
